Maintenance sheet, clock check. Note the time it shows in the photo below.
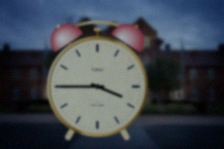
3:45
